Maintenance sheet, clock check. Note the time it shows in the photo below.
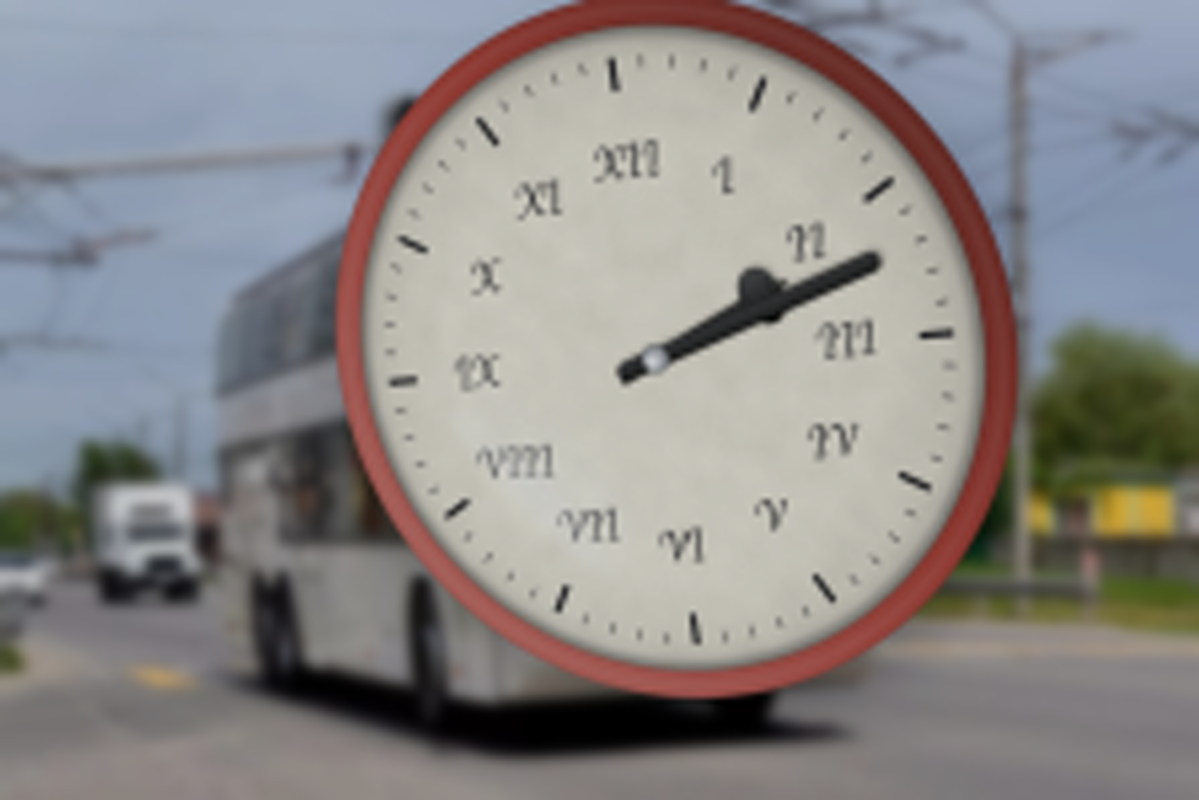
2:12
